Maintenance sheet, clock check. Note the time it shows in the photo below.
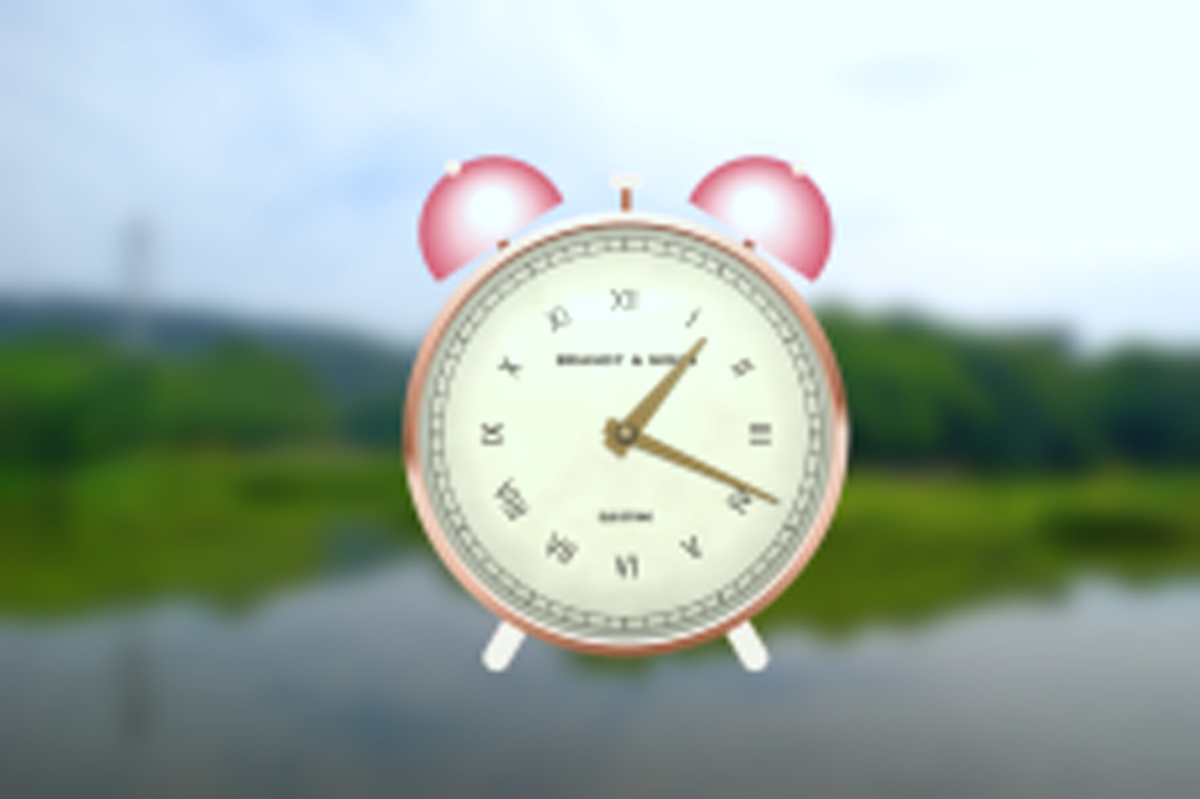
1:19
